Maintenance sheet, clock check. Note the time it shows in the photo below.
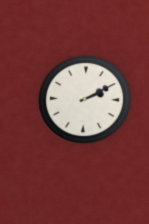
2:10
